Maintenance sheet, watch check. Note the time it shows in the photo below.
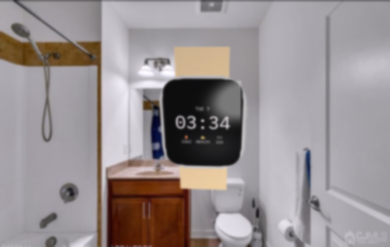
3:34
